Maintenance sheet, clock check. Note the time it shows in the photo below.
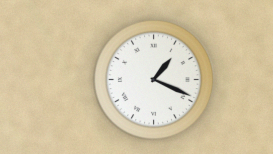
1:19
